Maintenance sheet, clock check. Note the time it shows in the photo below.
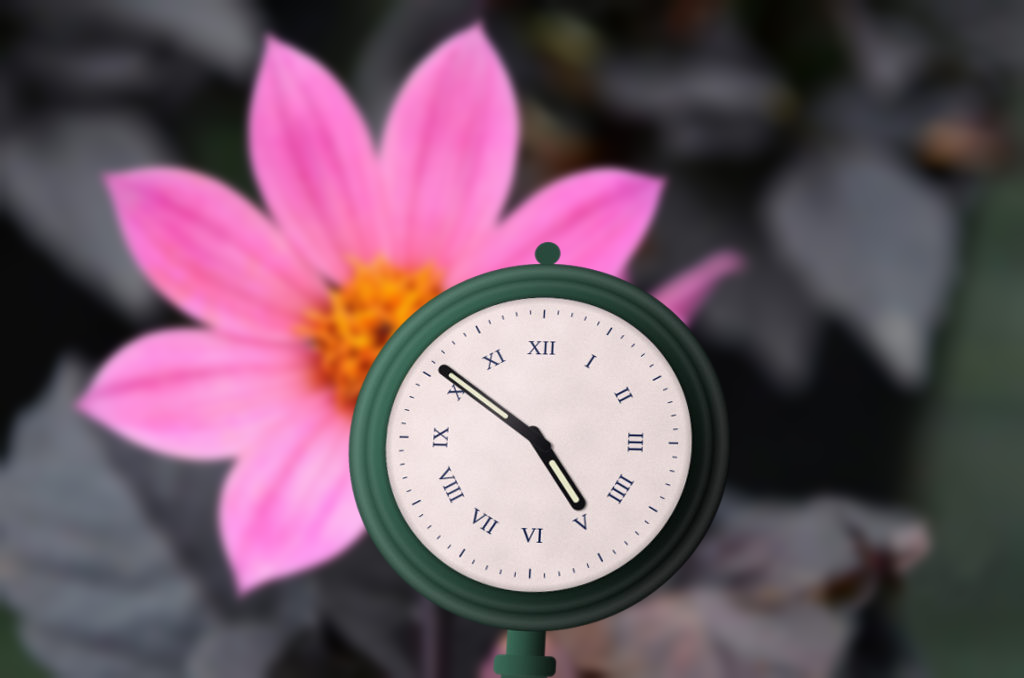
4:51
